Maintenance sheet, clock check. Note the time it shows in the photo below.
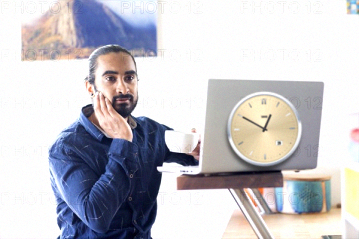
12:50
